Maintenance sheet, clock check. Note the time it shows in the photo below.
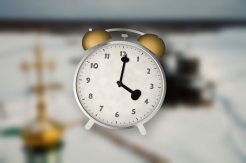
4:01
